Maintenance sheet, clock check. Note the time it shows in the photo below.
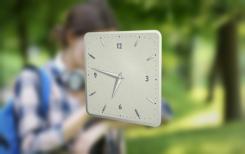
6:47
